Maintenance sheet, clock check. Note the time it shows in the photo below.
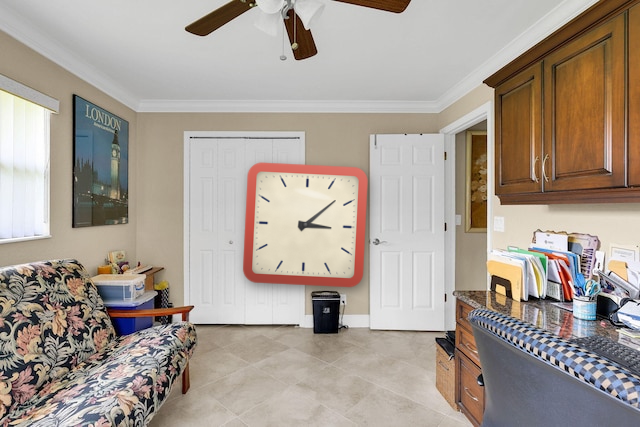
3:08
